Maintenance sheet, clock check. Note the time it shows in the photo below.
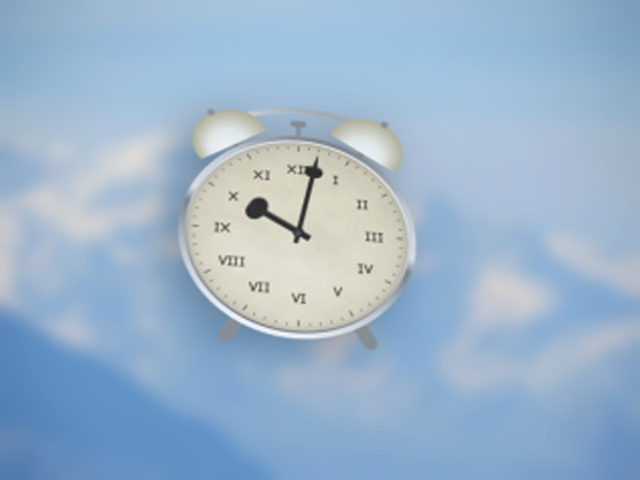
10:02
